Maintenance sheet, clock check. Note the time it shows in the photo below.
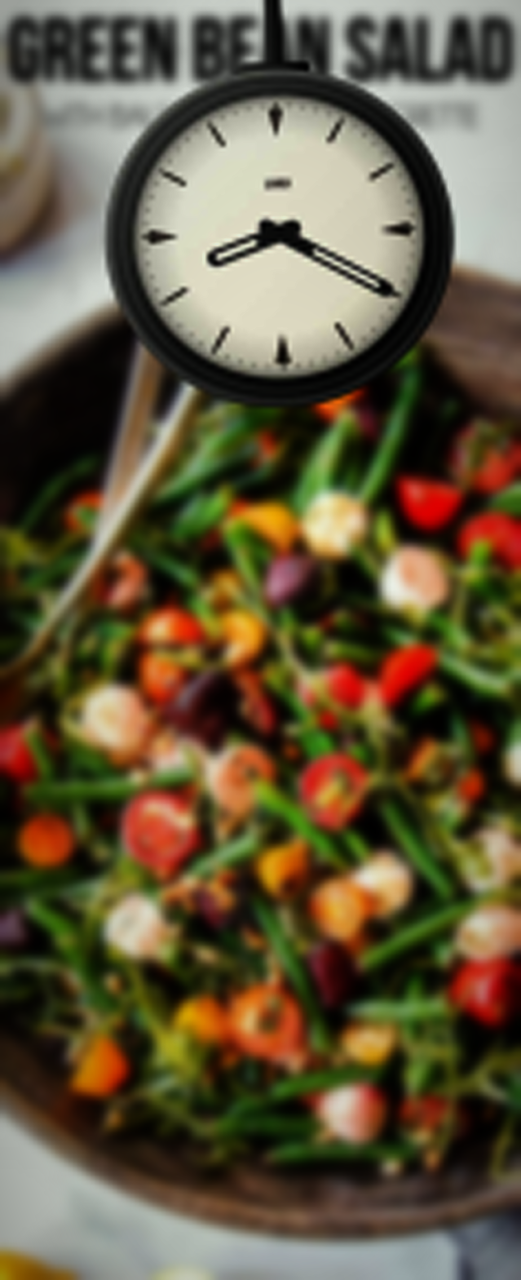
8:20
